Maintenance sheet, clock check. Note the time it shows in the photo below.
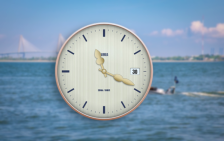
11:19
